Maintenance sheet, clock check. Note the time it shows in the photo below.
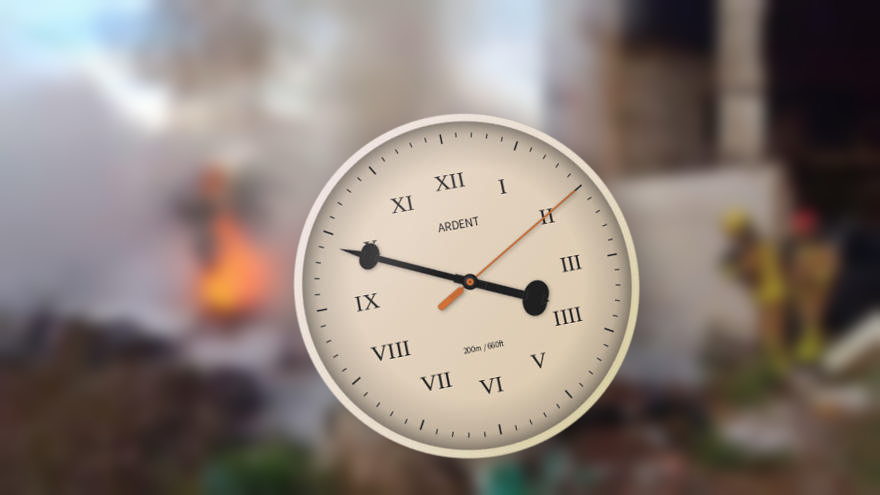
3:49:10
